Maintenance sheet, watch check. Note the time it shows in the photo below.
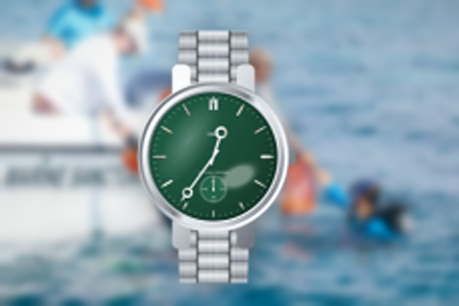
12:36
